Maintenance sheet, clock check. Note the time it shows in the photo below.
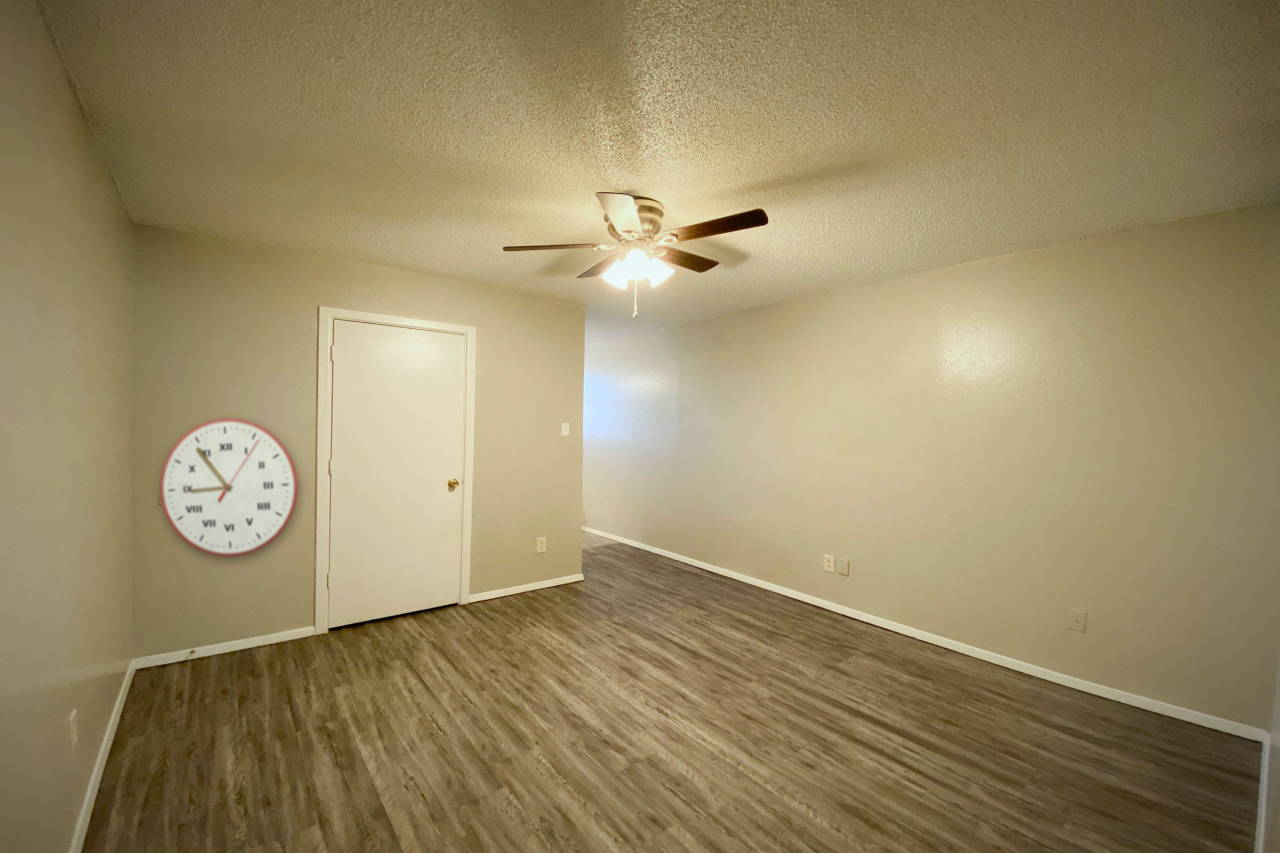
8:54:06
